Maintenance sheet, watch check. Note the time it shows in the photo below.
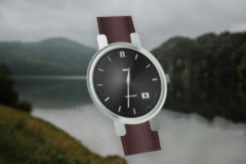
12:32
